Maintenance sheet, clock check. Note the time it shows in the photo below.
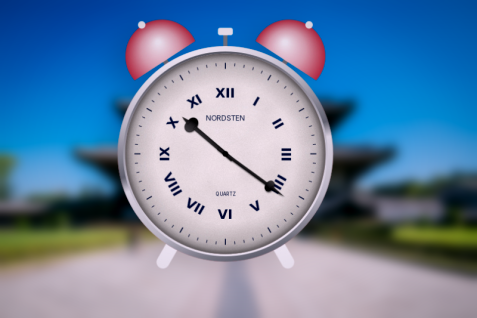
10:21
